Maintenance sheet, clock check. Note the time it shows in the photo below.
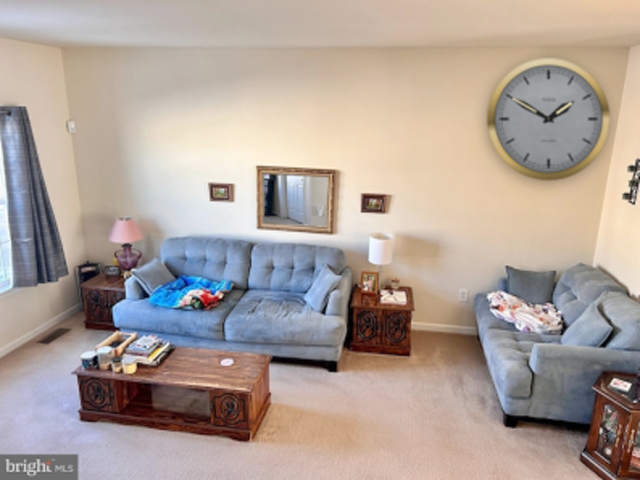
1:50
